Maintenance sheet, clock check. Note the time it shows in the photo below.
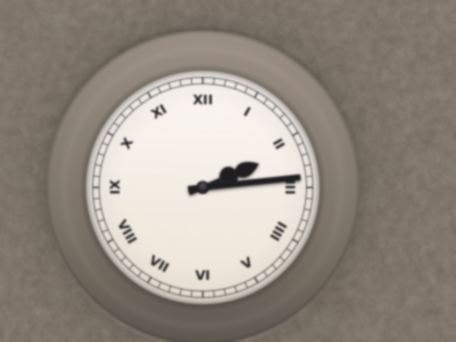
2:14
